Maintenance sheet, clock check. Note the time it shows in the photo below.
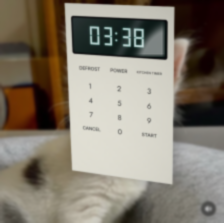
3:38
